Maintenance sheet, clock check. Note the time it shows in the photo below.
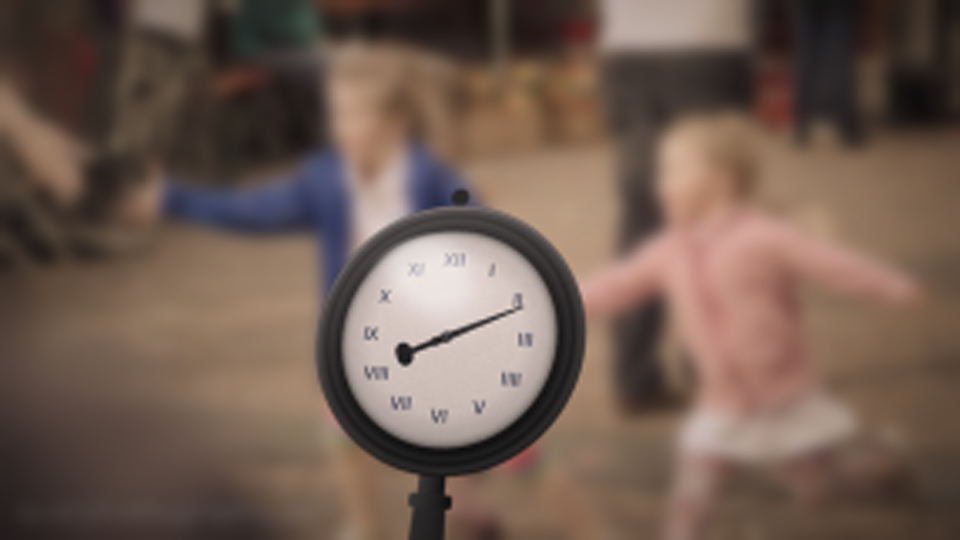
8:11
